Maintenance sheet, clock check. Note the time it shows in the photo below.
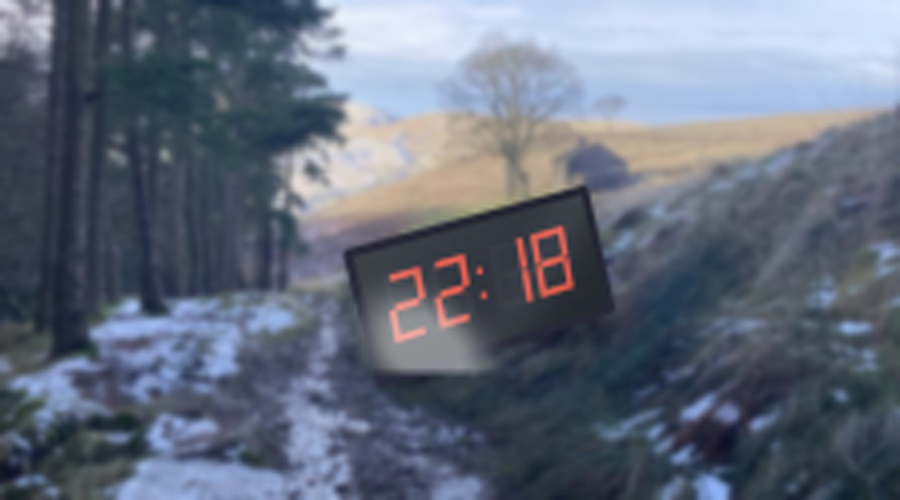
22:18
